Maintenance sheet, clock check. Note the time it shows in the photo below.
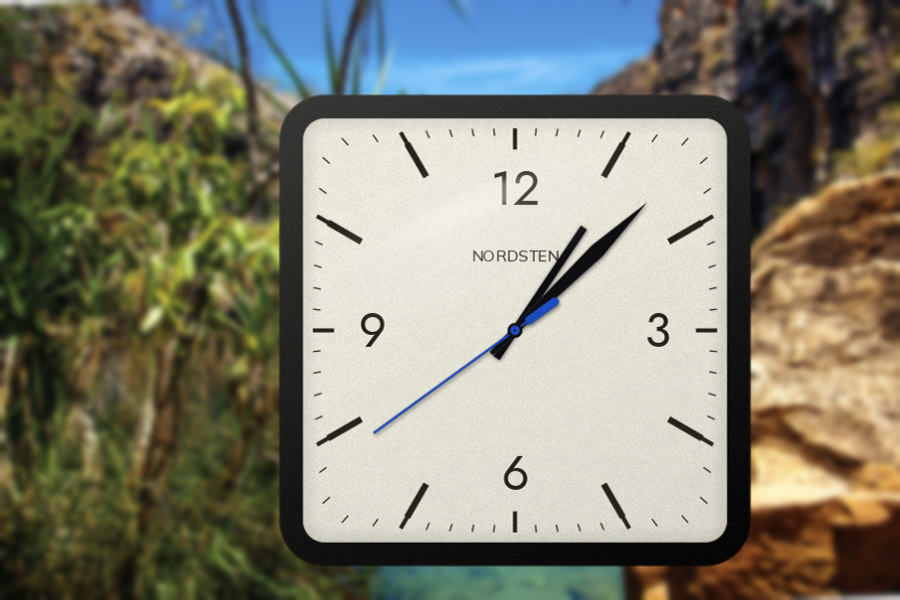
1:07:39
